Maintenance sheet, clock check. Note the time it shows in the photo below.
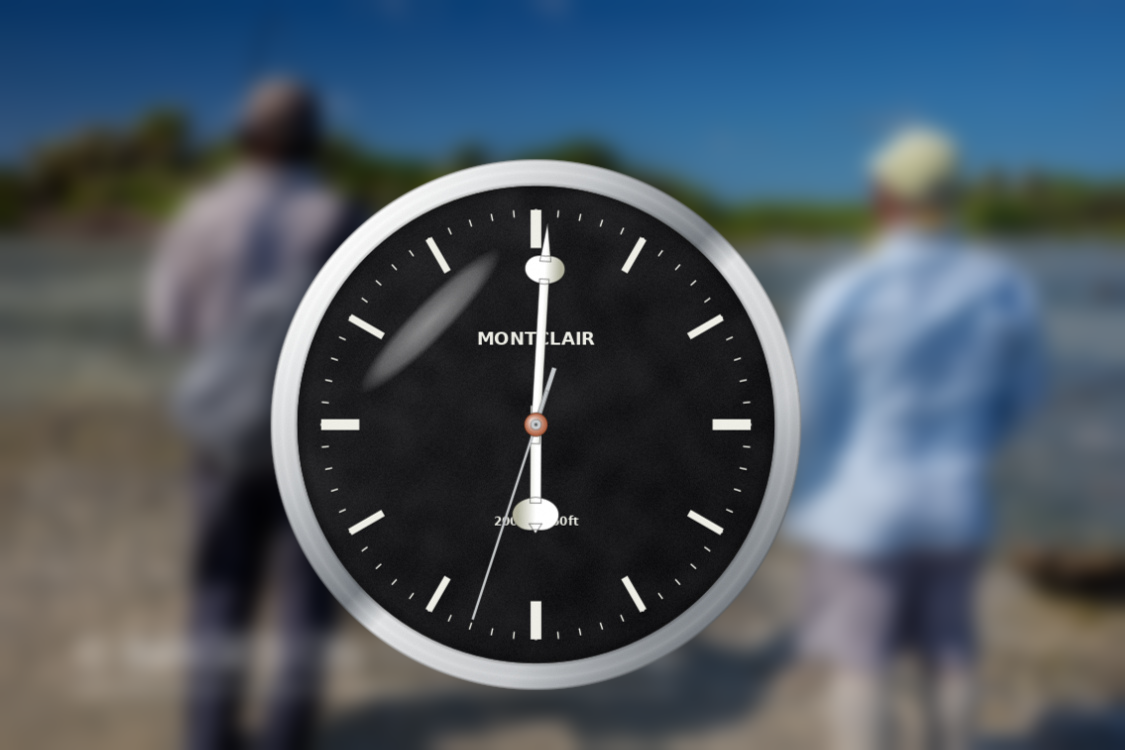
6:00:33
